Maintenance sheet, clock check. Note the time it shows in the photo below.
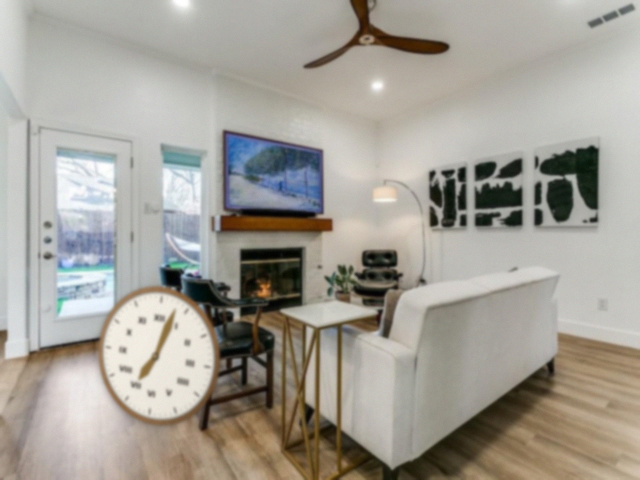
7:03
